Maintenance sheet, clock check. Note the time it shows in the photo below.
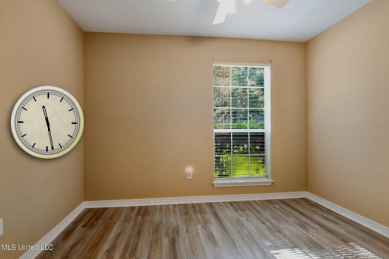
11:28
